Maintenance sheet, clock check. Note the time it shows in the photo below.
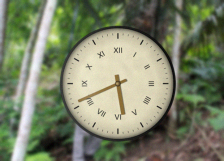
5:41
